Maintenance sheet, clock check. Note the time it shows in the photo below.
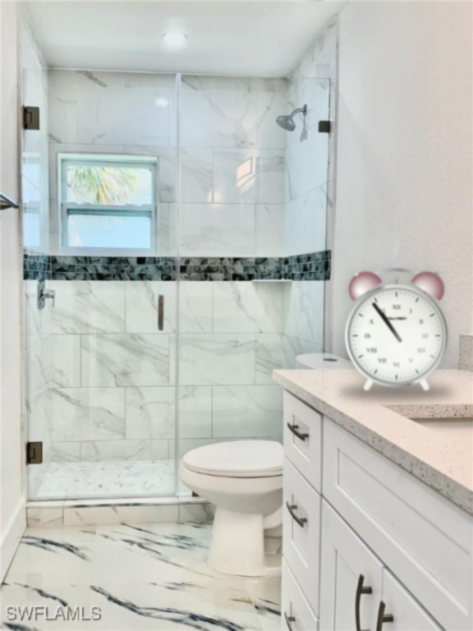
10:54
